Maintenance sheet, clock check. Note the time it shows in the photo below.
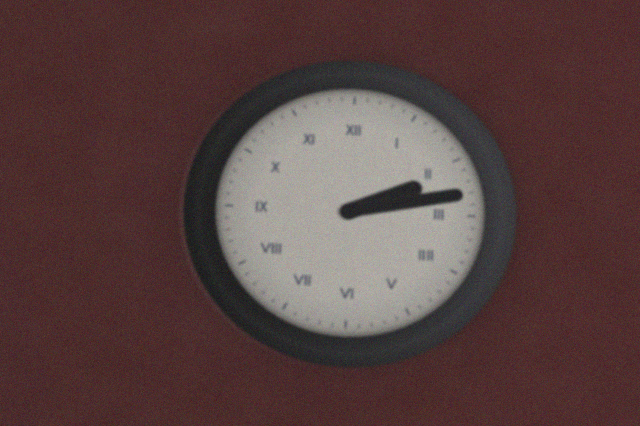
2:13
